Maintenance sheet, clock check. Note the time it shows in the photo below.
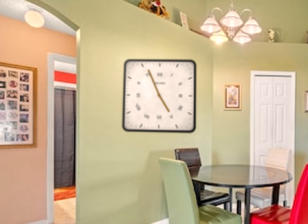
4:56
